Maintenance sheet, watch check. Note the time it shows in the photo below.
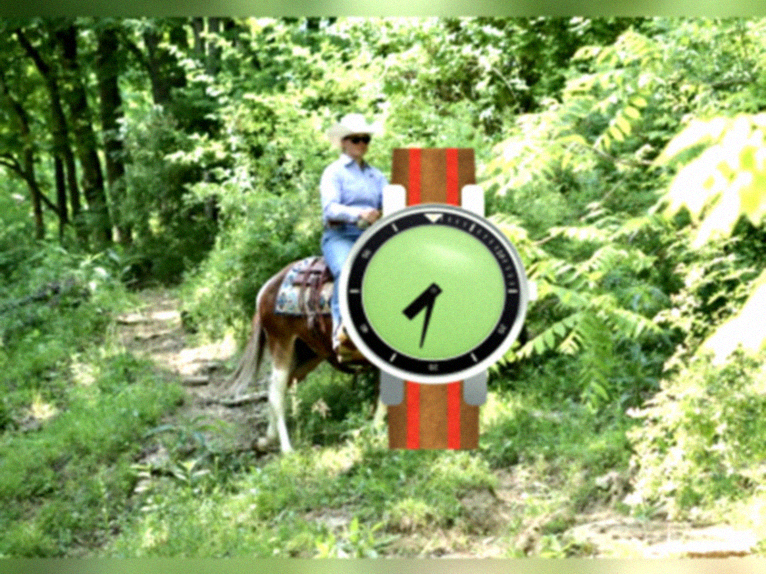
7:32
